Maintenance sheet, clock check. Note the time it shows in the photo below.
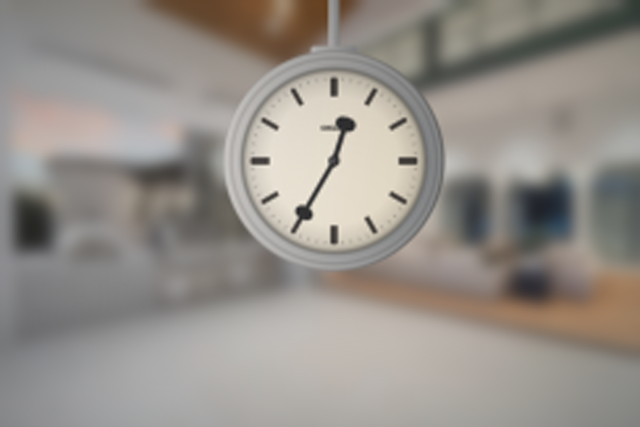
12:35
